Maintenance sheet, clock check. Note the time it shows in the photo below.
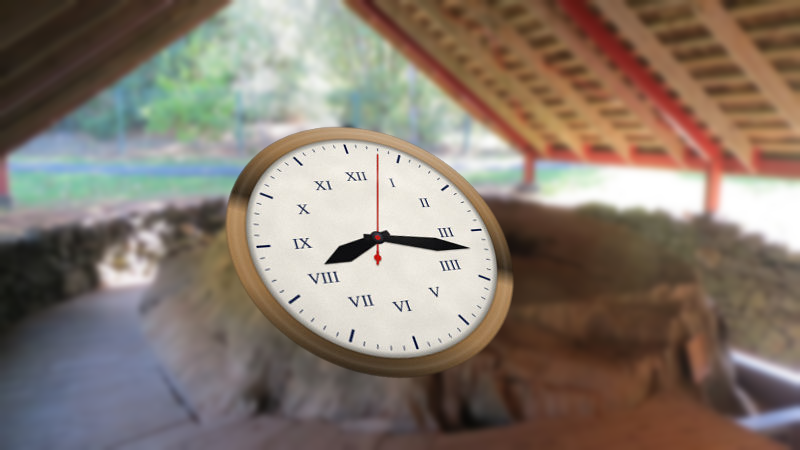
8:17:03
